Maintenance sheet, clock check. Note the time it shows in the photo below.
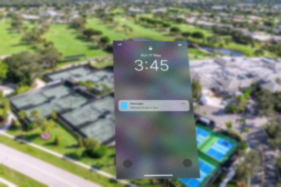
3:45
